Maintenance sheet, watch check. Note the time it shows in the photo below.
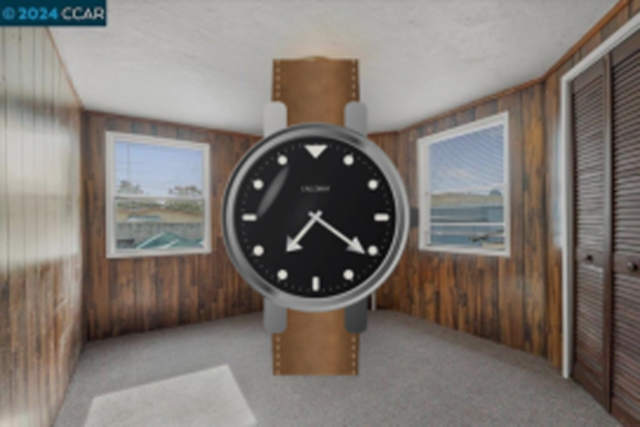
7:21
